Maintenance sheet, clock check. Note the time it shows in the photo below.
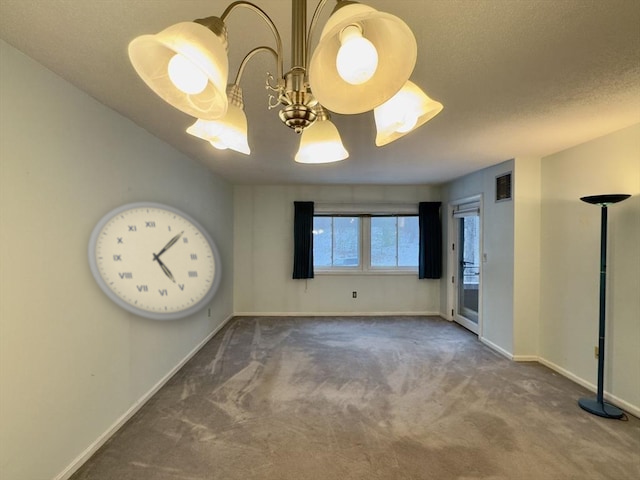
5:08
